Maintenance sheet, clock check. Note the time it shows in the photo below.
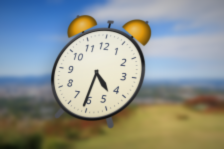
4:31
